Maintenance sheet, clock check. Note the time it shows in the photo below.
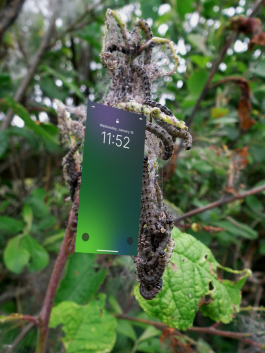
11:52
